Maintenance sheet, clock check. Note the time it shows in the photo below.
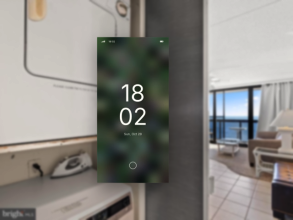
18:02
